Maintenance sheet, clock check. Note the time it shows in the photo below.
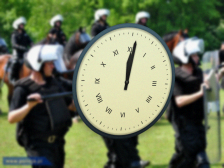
12:01
